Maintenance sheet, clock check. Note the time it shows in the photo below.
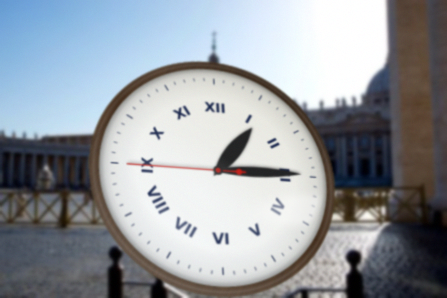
1:14:45
